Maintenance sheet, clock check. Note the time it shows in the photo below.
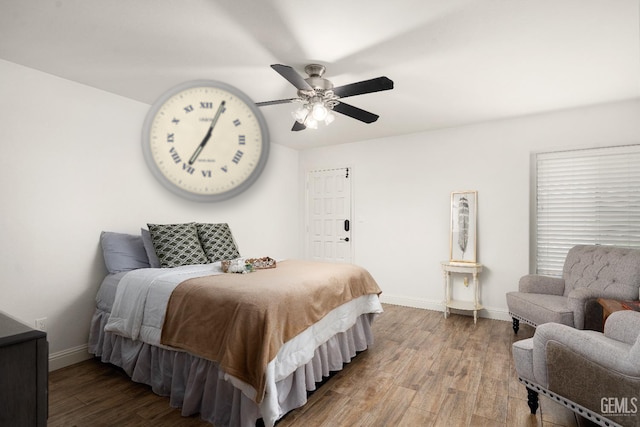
7:04
